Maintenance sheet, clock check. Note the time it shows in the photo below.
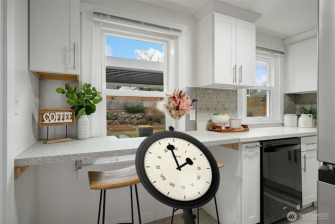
1:58
